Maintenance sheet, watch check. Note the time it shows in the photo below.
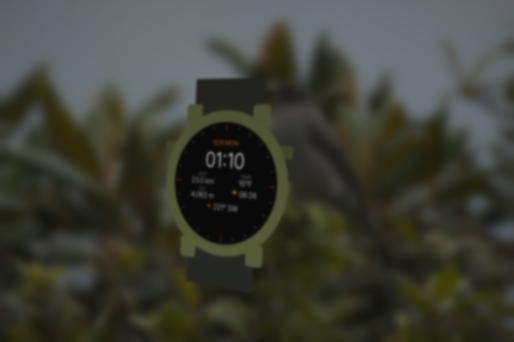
1:10
